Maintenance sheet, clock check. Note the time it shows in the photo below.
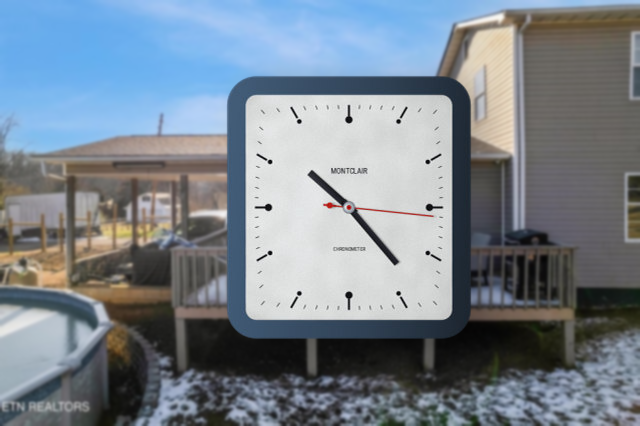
10:23:16
